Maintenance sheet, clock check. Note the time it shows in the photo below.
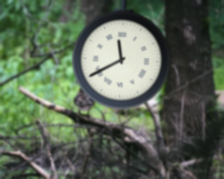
11:40
